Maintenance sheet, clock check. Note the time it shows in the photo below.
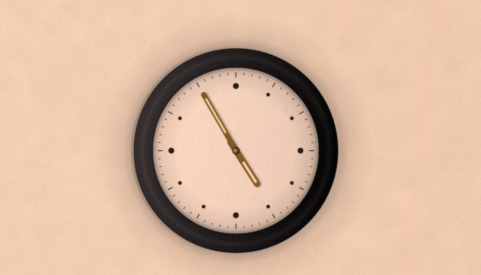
4:55
